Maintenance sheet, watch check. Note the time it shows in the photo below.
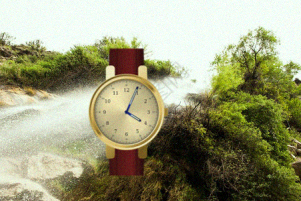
4:04
